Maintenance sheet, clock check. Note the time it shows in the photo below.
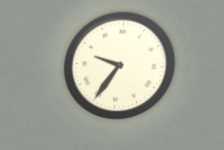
9:35
